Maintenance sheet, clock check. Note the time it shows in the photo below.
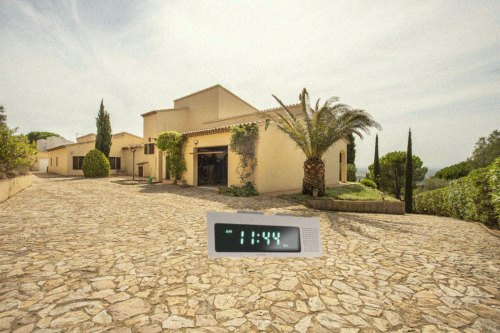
11:44
